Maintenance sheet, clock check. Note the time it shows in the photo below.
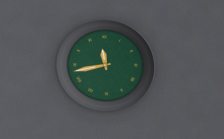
11:43
